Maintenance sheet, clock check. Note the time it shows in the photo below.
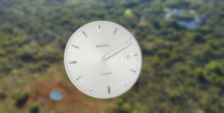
2:11
